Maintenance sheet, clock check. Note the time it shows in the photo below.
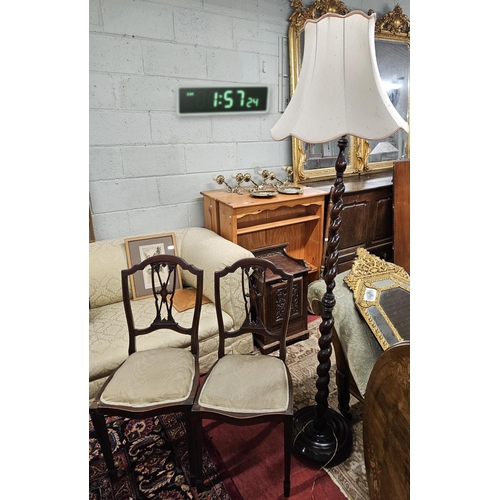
1:57:24
